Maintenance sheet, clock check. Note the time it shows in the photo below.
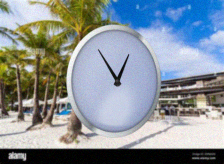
12:54
